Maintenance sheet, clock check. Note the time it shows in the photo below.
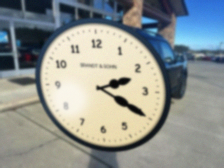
2:20
